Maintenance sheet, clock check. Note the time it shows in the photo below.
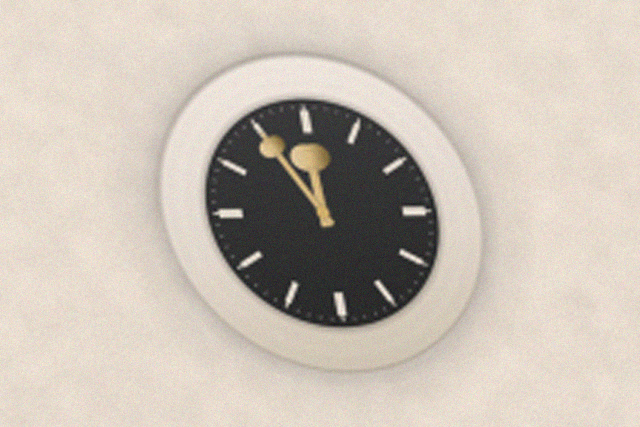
11:55
